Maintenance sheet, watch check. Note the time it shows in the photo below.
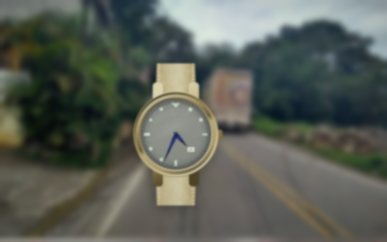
4:34
